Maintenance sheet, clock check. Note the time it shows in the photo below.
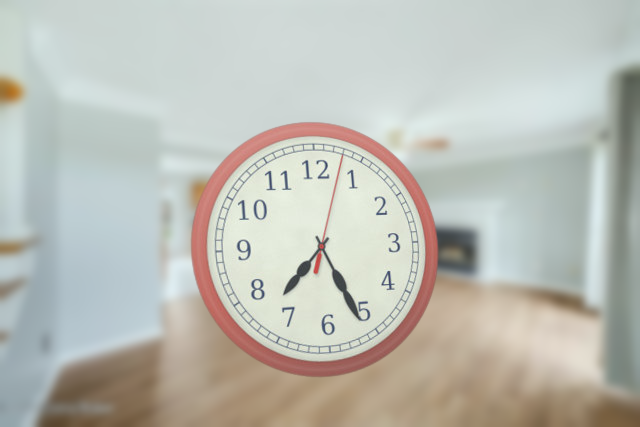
7:26:03
